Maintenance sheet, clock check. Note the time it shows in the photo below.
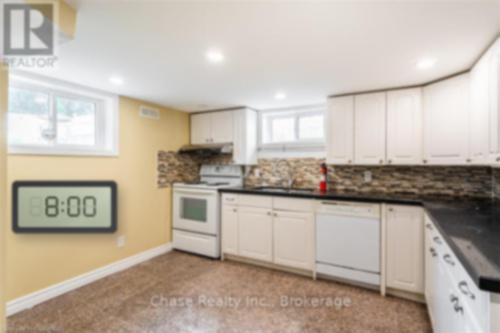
8:00
